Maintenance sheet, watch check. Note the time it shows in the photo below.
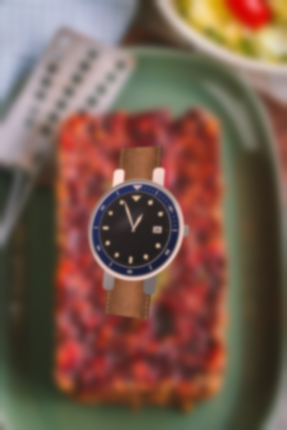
12:56
